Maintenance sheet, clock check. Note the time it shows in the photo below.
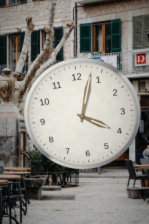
4:03
